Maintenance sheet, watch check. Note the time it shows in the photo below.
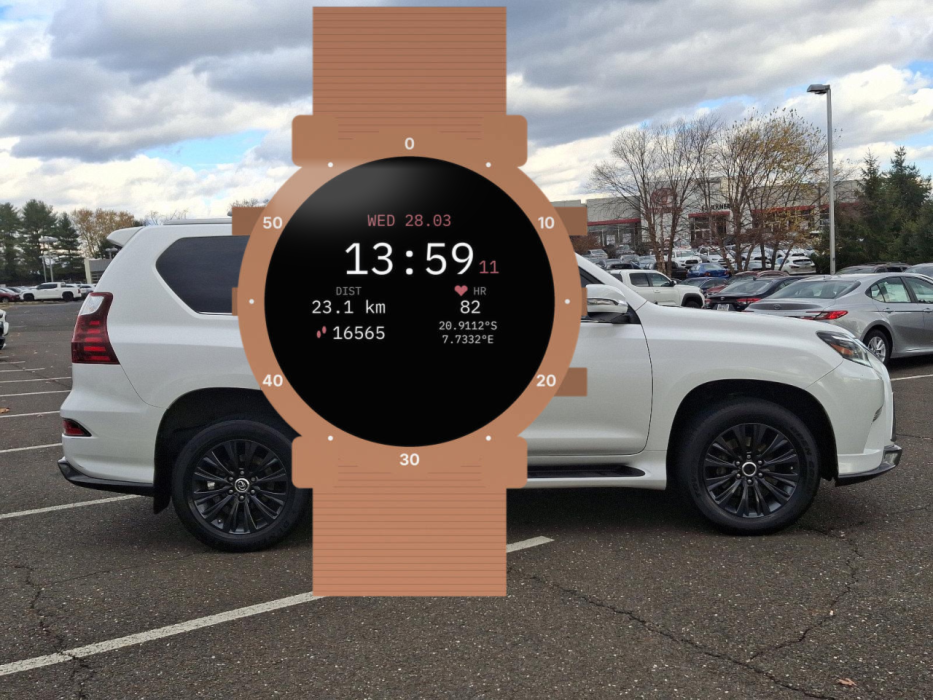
13:59:11
